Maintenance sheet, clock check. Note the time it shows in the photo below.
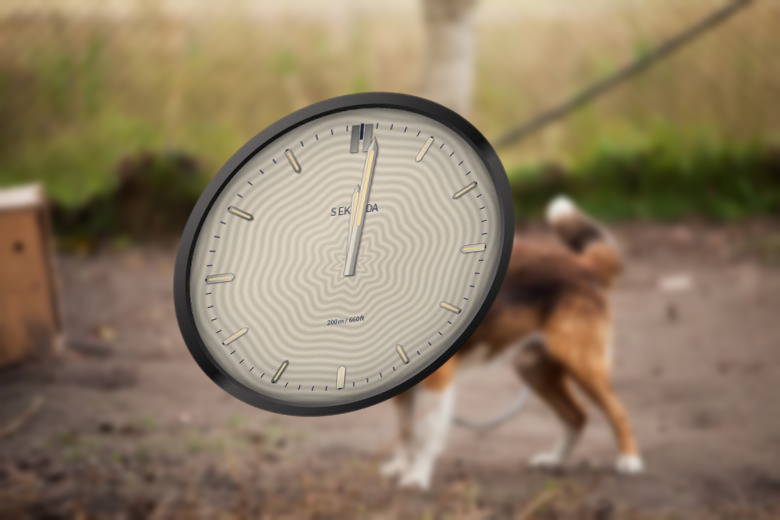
12:01
